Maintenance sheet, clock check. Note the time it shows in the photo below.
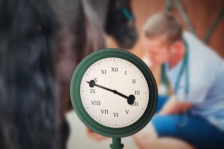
3:48
